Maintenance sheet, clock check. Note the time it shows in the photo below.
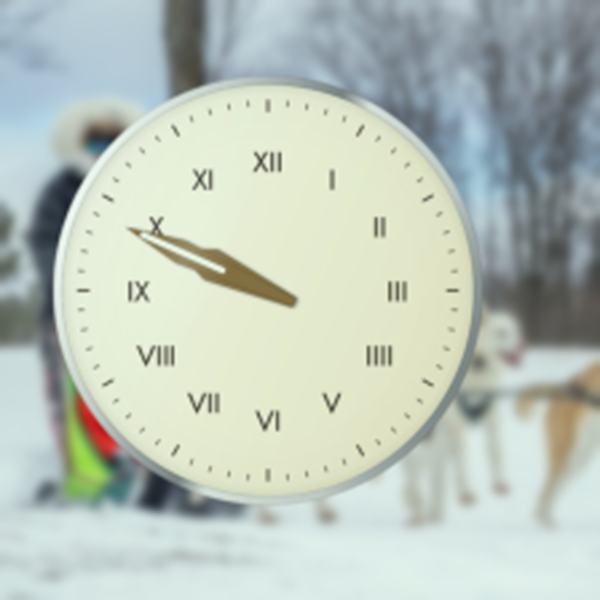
9:49
